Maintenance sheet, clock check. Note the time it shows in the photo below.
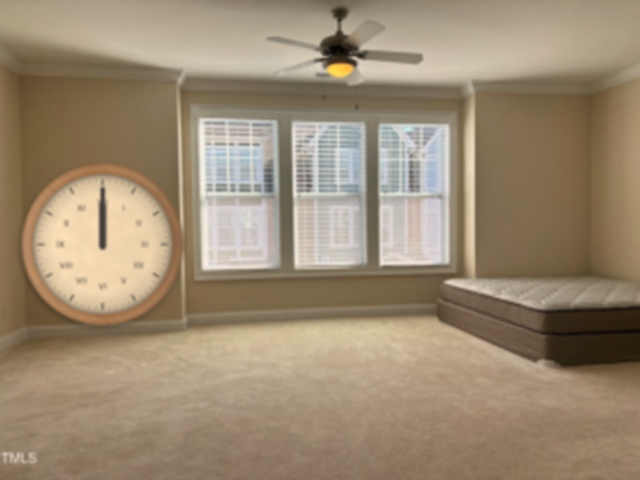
12:00
